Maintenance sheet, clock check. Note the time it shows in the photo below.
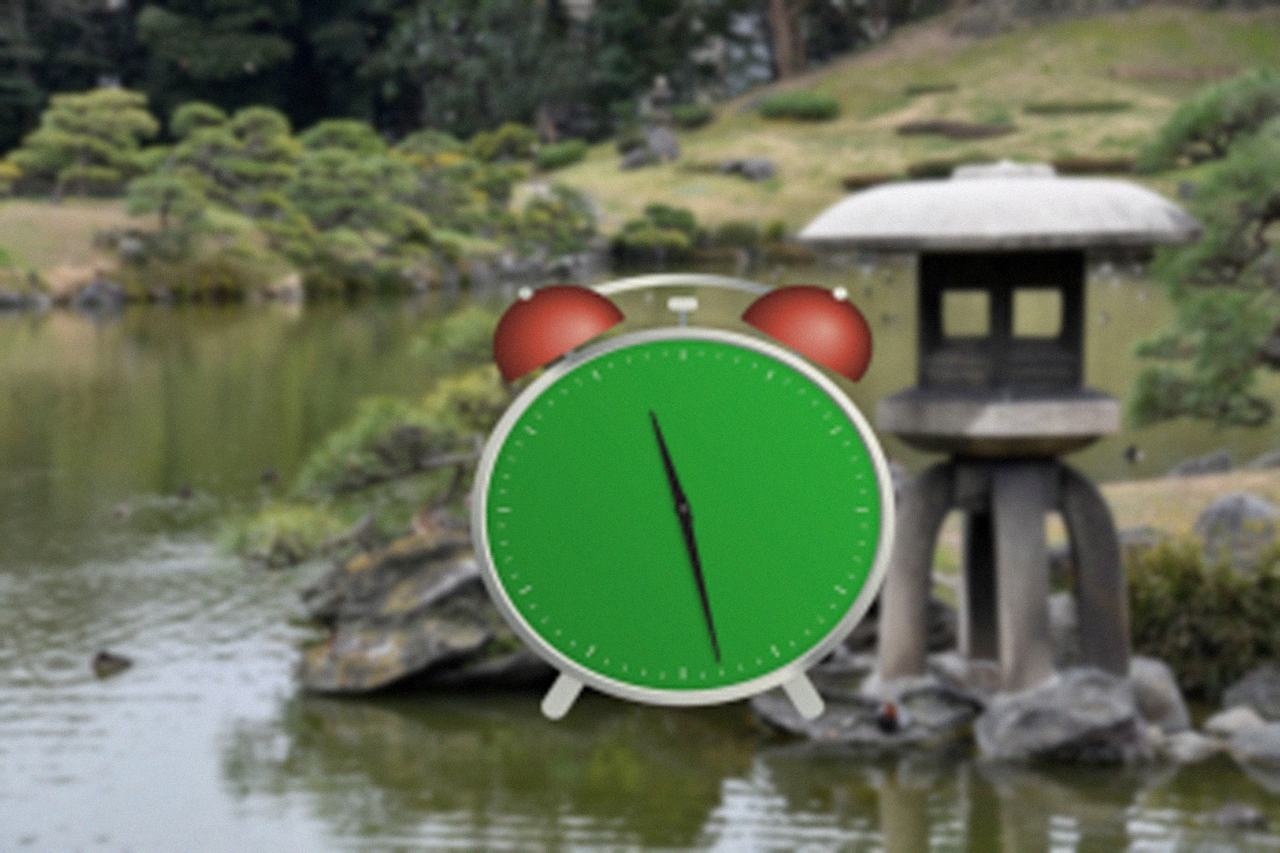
11:28
